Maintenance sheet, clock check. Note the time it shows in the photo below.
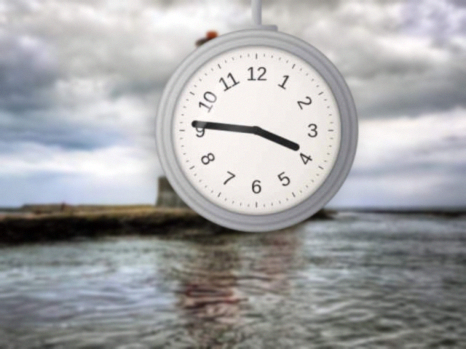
3:46
